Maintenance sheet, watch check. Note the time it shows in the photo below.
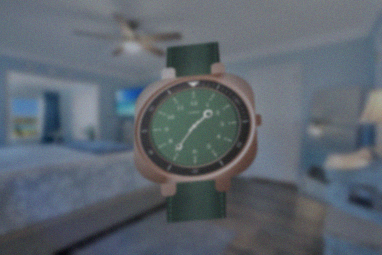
1:36
